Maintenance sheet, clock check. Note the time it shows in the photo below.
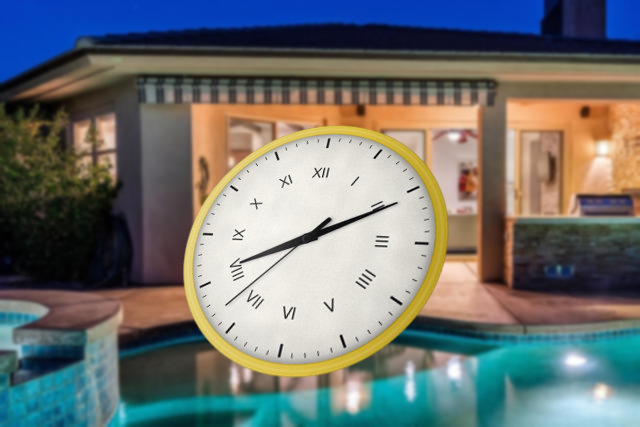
8:10:37
